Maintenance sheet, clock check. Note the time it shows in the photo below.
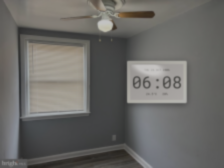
6:08
